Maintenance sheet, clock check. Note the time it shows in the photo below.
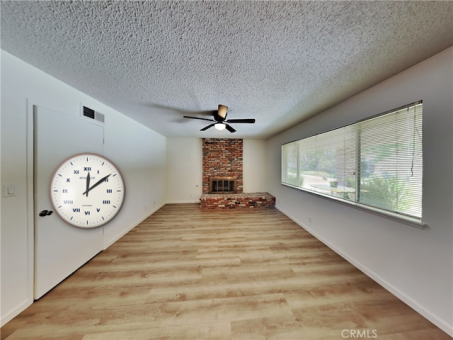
12:09
